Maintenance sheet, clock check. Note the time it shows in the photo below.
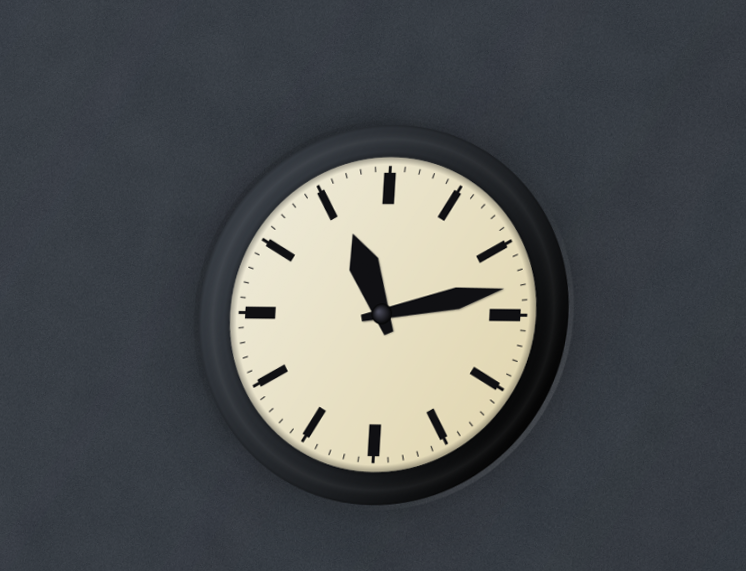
11:13
